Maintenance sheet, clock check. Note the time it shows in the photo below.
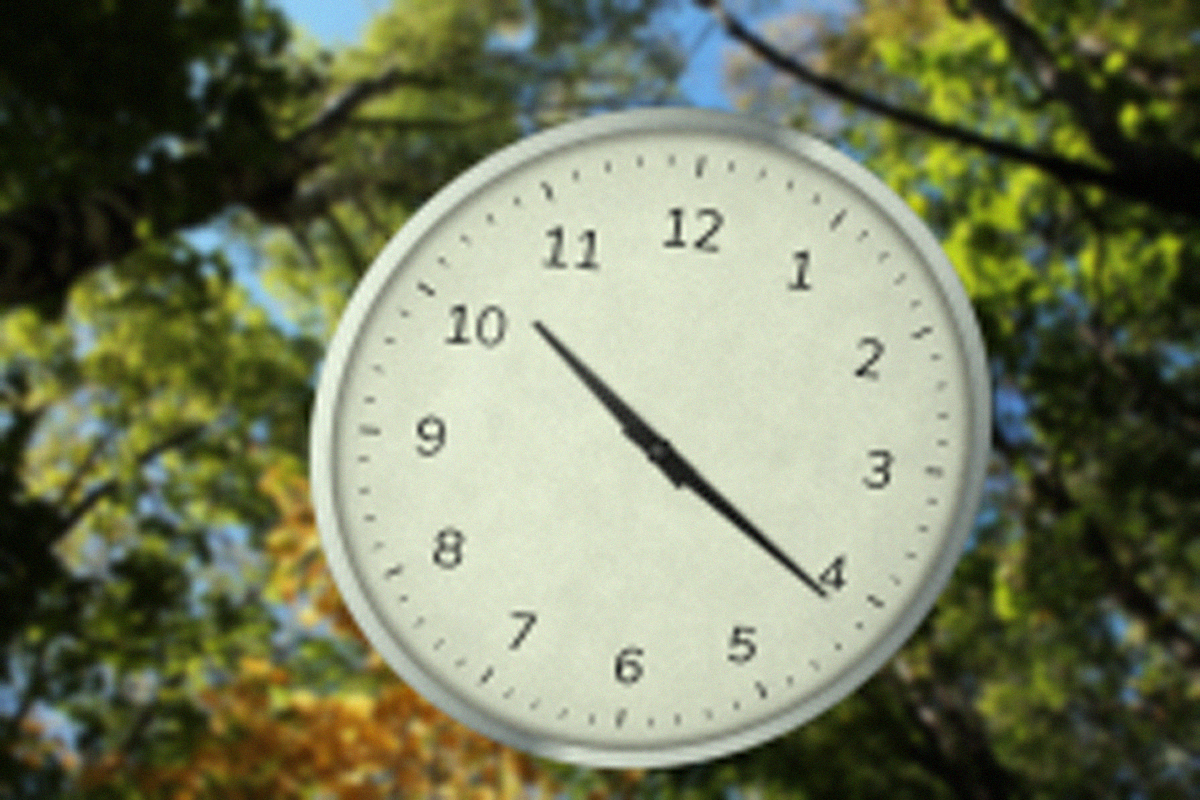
10:21
